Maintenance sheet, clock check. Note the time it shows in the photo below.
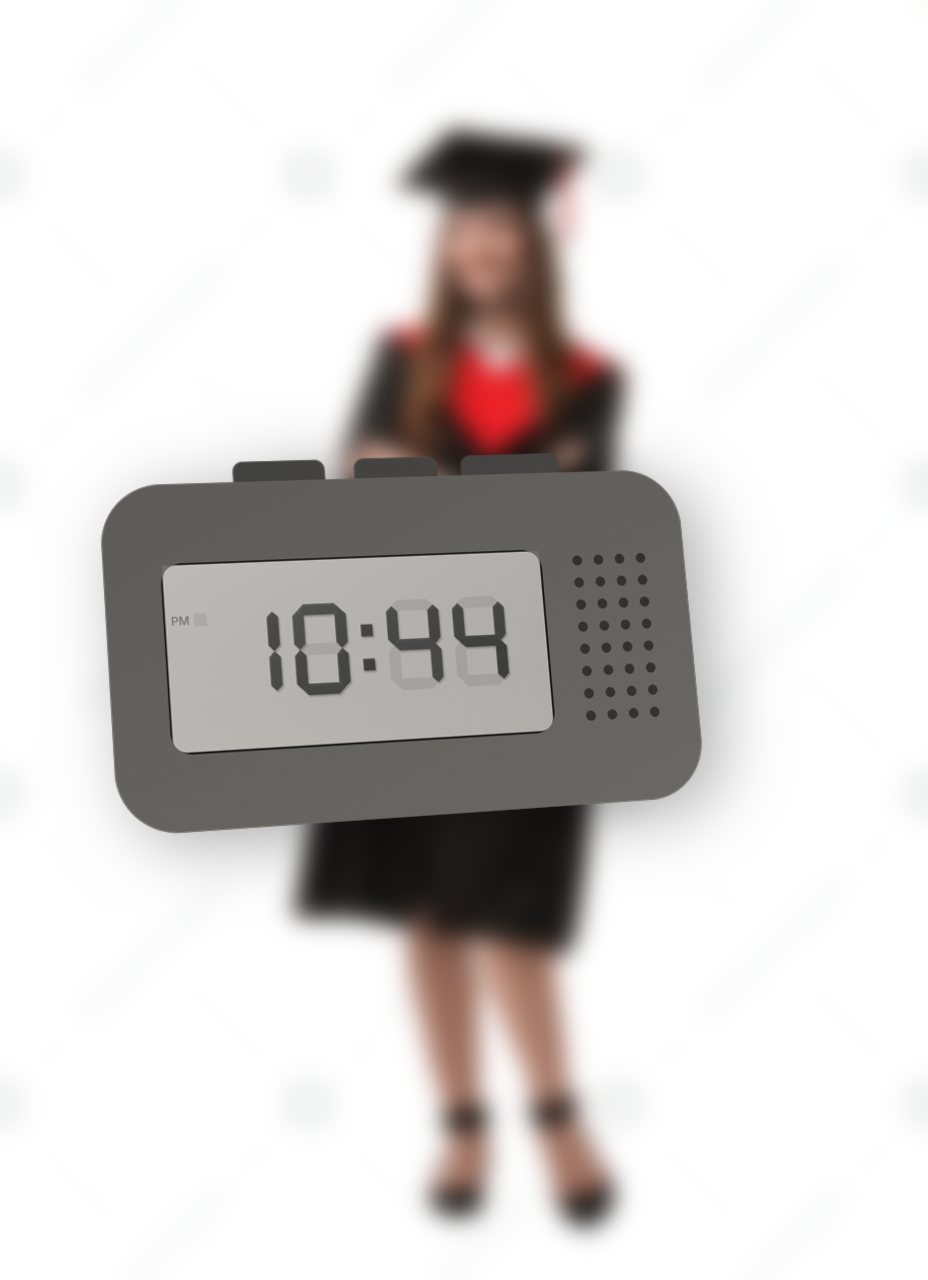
10:44
